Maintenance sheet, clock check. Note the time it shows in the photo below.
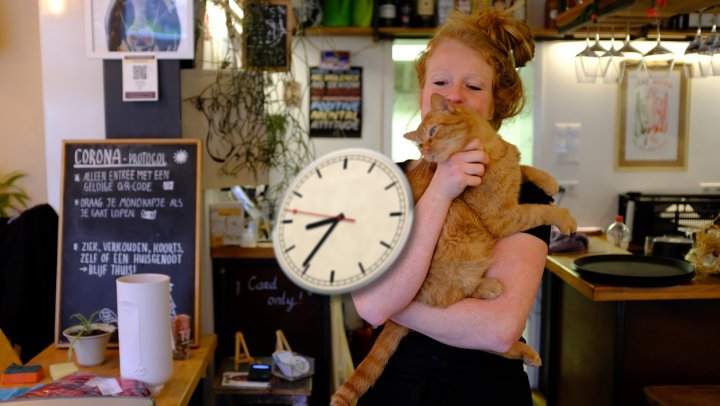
8:35:47
